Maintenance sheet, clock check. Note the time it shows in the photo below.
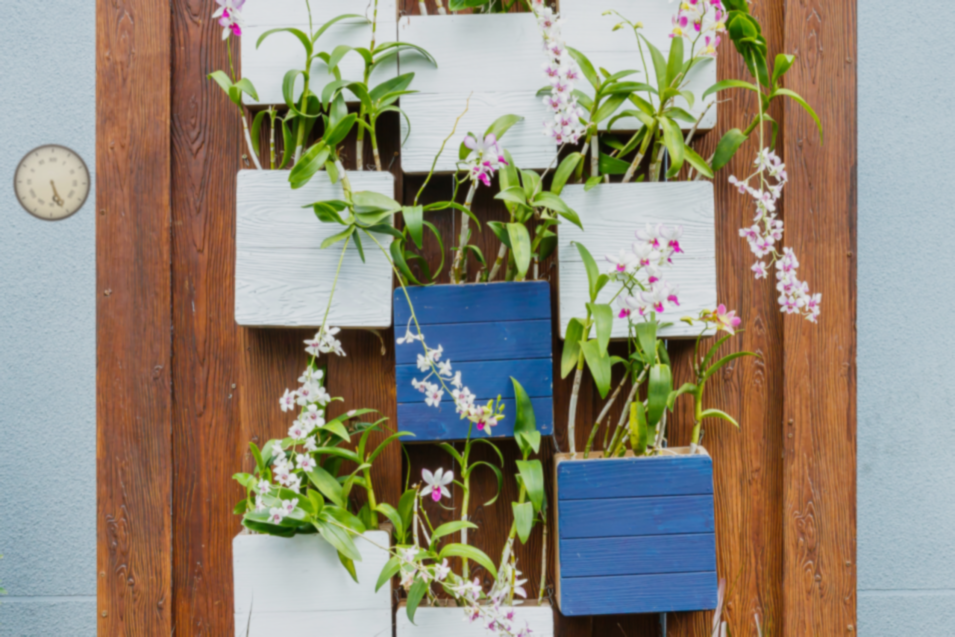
5:26
